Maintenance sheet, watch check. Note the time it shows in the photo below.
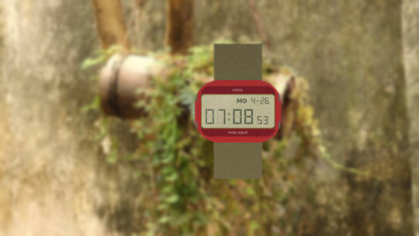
7:08:53
